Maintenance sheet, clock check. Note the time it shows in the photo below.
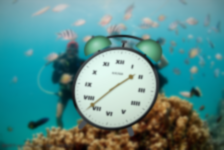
1:37
